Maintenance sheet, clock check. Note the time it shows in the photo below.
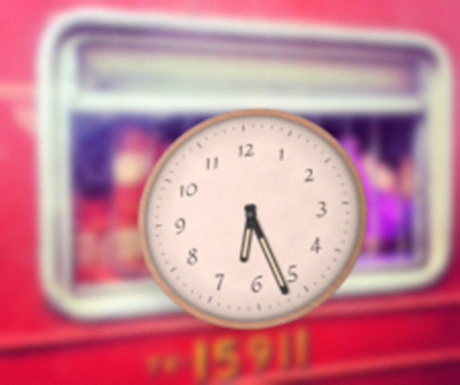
6:27
